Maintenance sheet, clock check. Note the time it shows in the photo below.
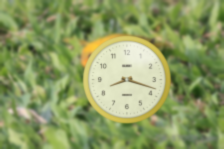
8:18
